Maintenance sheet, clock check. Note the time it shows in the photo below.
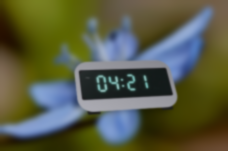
4:21
